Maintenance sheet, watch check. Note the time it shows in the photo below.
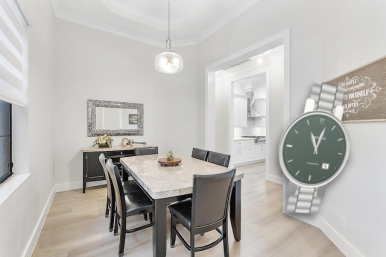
11:02
